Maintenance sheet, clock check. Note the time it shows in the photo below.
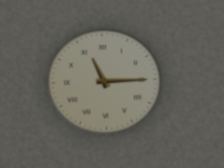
11:15
